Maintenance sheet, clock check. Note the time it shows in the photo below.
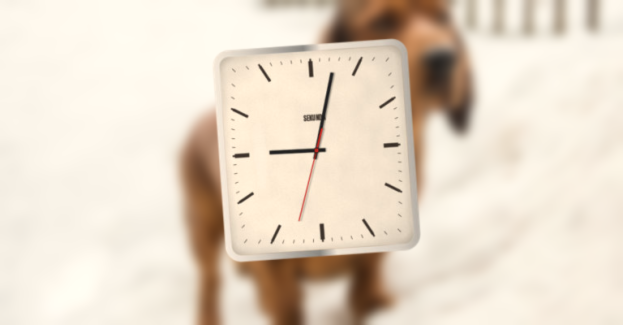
9:02:33
